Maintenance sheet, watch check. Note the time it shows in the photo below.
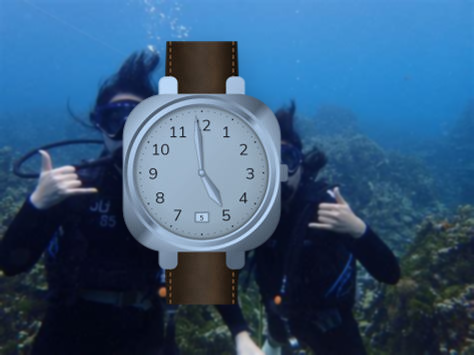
4:59
